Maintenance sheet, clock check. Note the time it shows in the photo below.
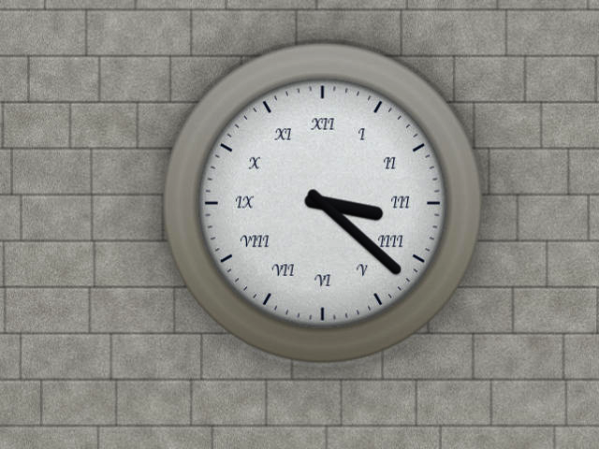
3:22
